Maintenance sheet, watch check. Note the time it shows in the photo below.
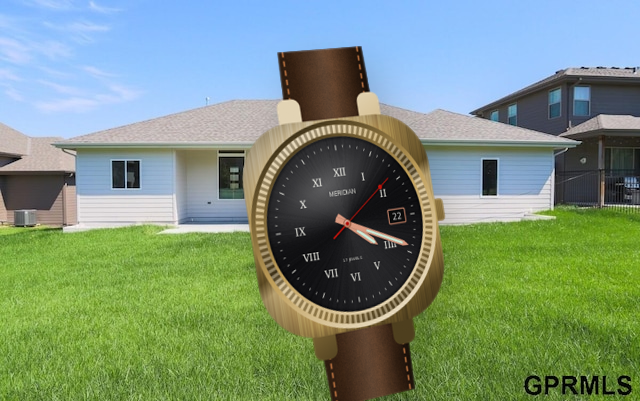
4:19:09
